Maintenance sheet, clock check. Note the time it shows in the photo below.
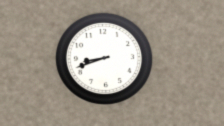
8:42
